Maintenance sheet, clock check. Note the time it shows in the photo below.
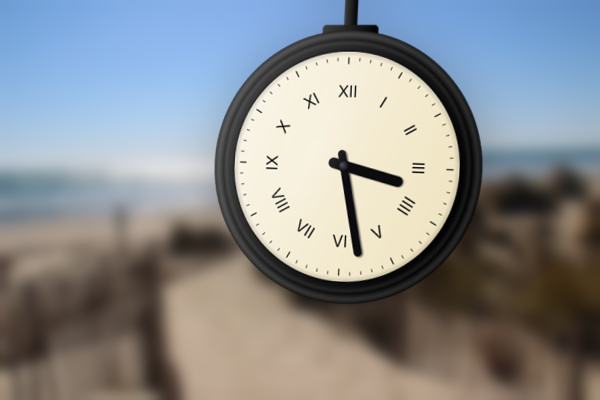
3:28
